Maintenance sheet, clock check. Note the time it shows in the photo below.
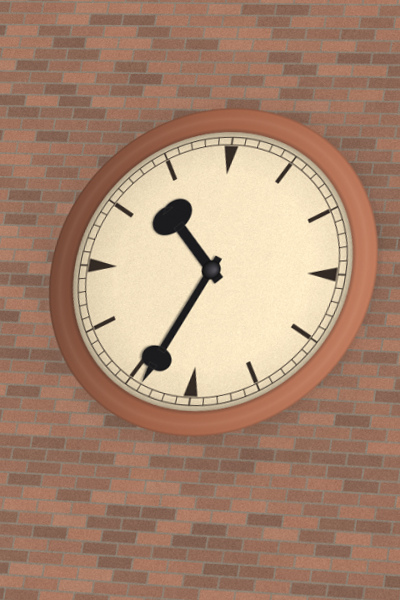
10:34
